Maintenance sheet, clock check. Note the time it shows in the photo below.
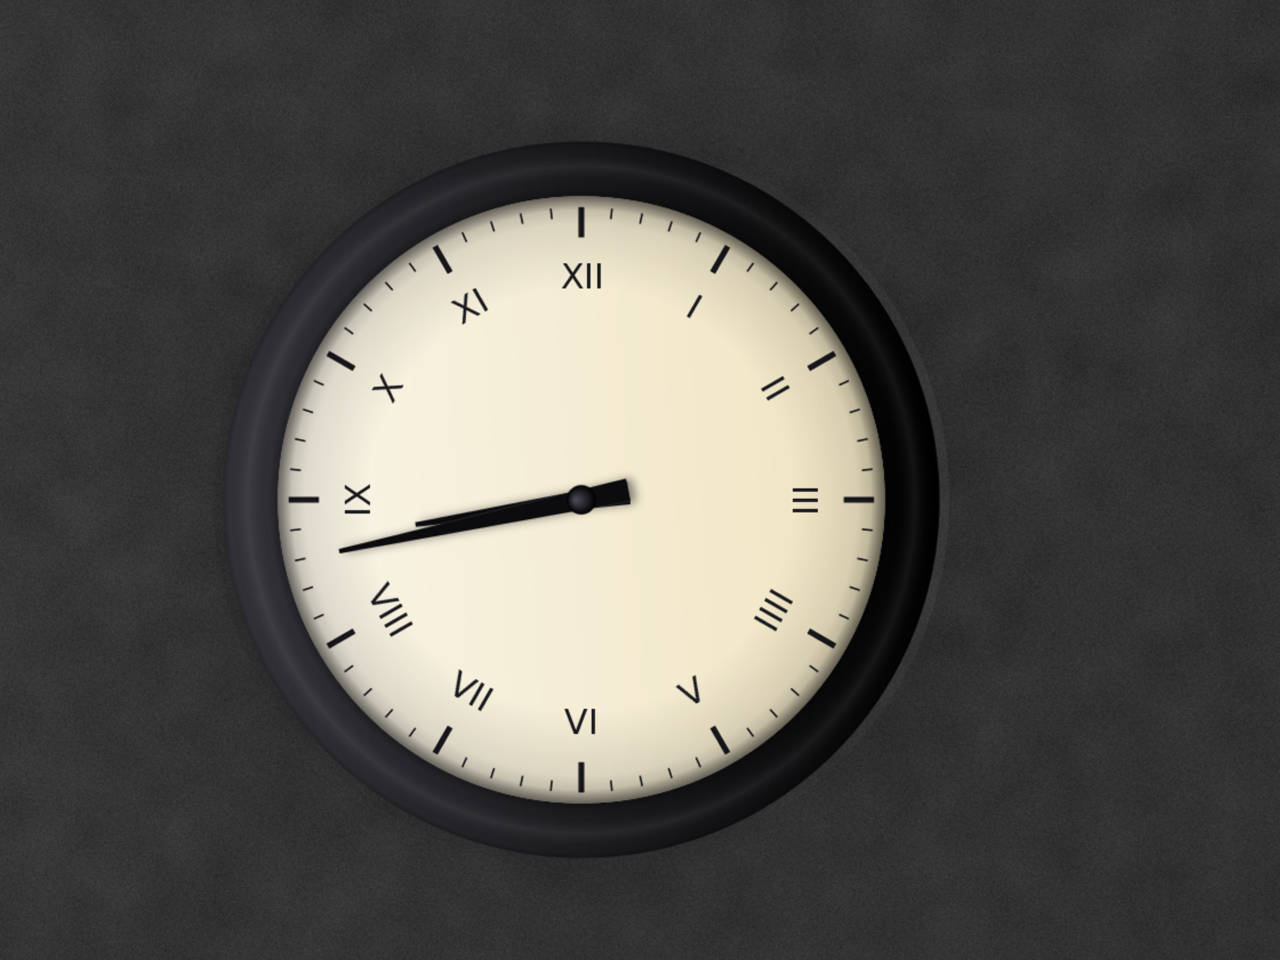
8:43
